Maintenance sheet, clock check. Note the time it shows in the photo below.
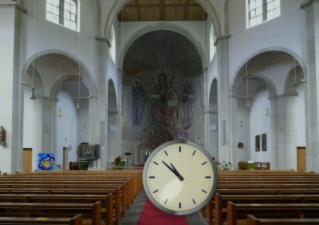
10:52
